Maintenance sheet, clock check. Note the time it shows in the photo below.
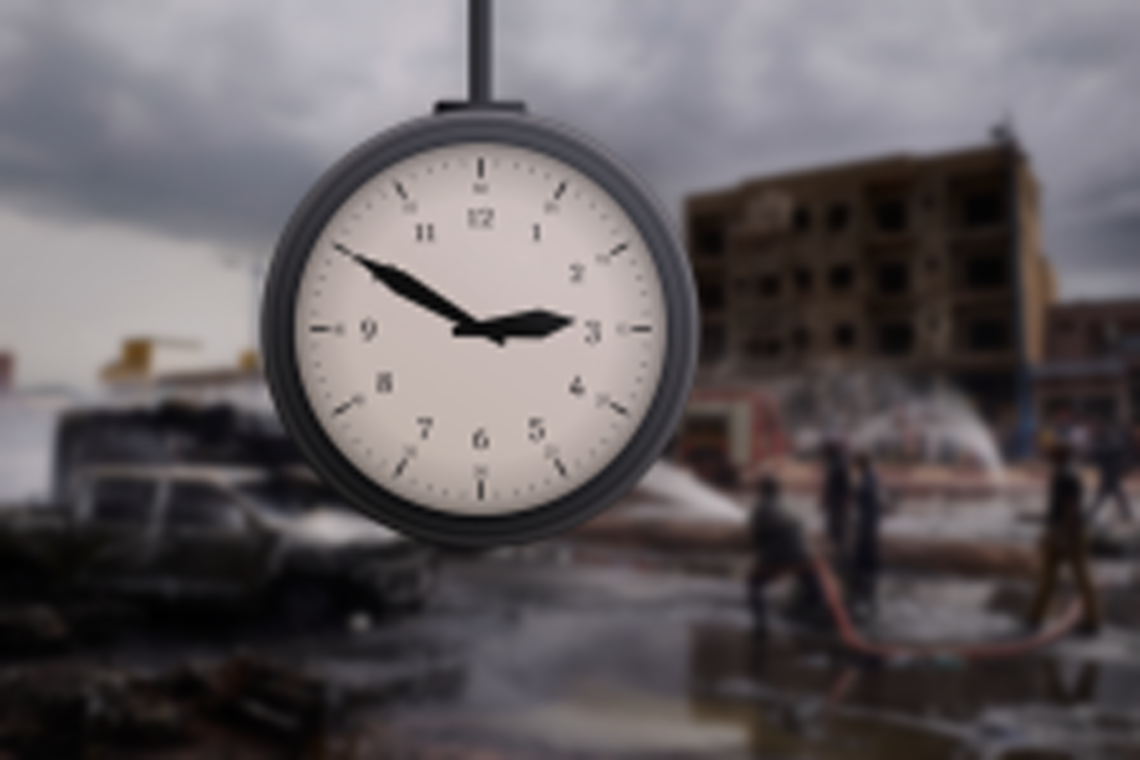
2:50
